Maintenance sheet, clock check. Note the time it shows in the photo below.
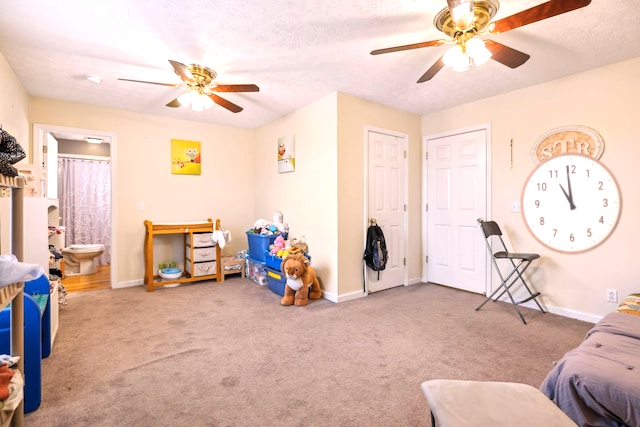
10:59
